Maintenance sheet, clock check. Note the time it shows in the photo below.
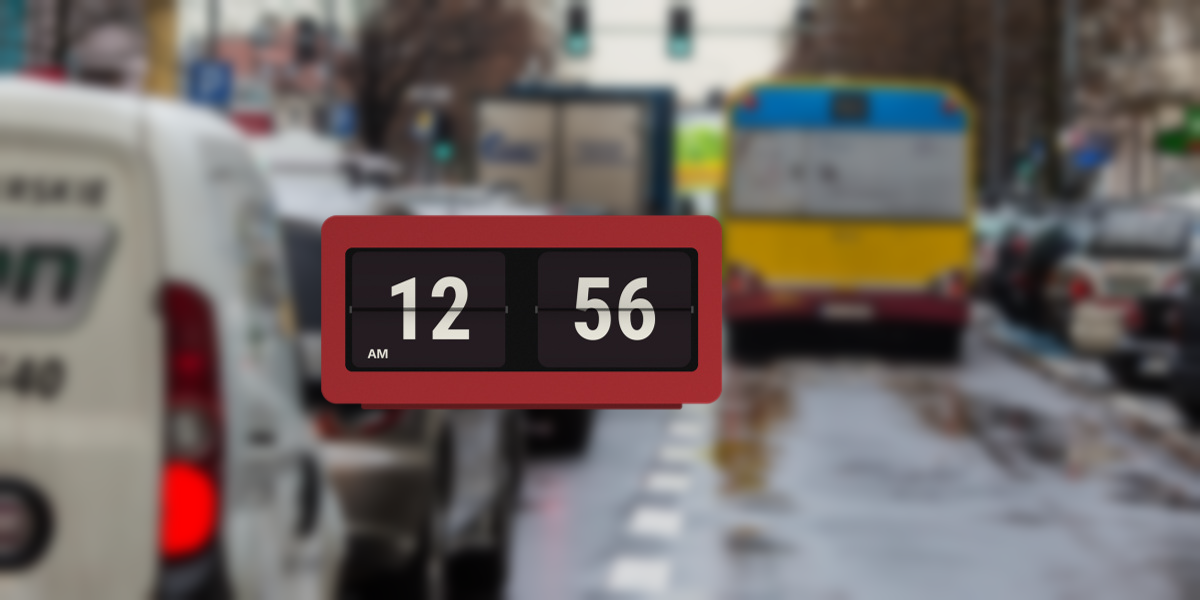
12:56
